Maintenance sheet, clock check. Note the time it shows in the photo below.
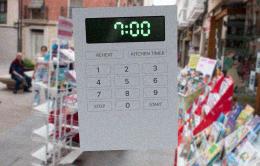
7:00
